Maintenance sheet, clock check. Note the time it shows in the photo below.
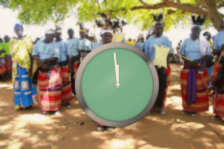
11:59
